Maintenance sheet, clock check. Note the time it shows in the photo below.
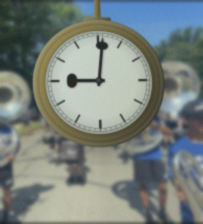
9:01
